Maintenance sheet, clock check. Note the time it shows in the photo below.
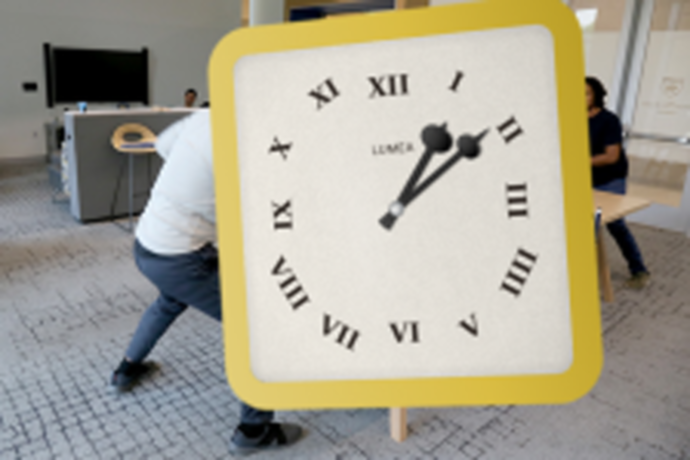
1:09
